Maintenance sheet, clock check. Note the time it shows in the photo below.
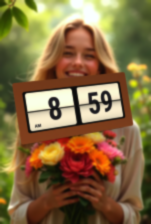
8:59
